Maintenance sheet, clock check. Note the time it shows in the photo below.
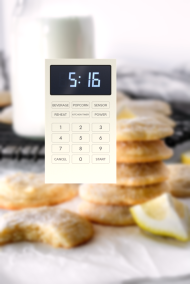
5:16
